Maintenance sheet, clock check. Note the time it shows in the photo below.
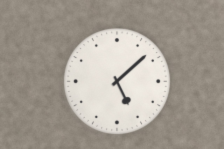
5:08
